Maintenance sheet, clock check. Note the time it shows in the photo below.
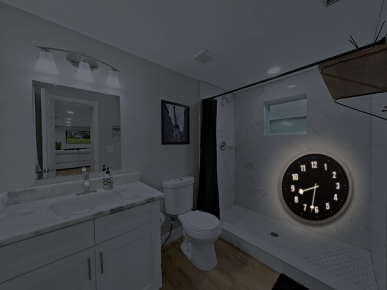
8:32
